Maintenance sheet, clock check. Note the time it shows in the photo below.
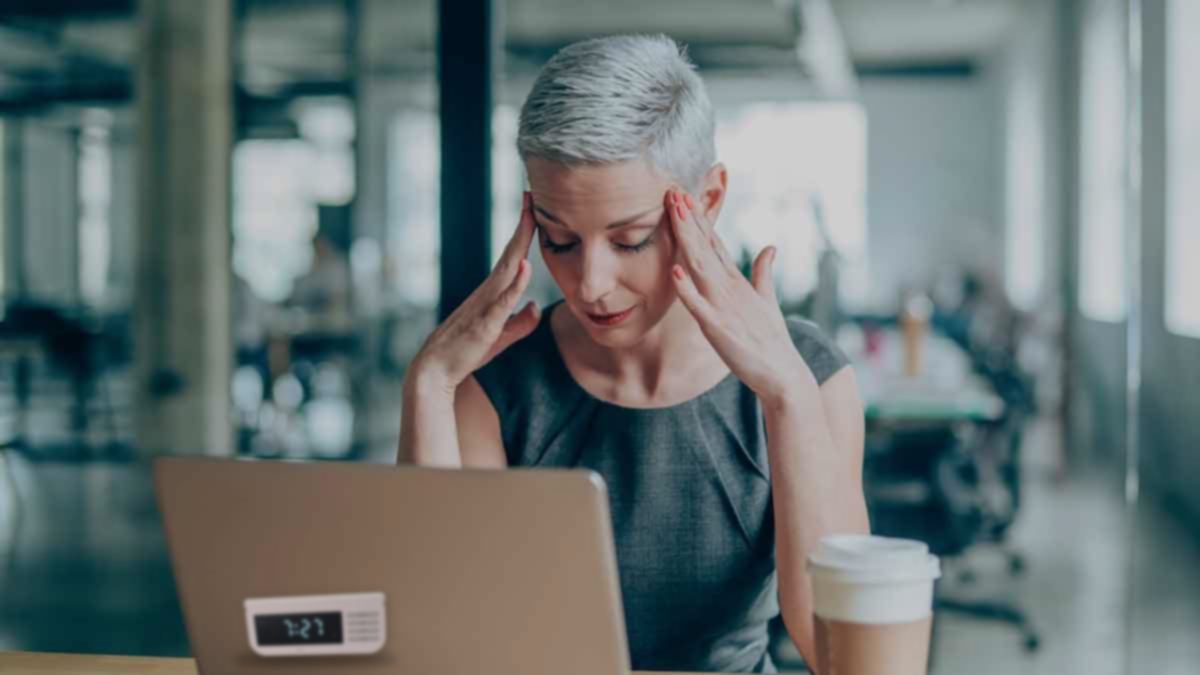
7:27
